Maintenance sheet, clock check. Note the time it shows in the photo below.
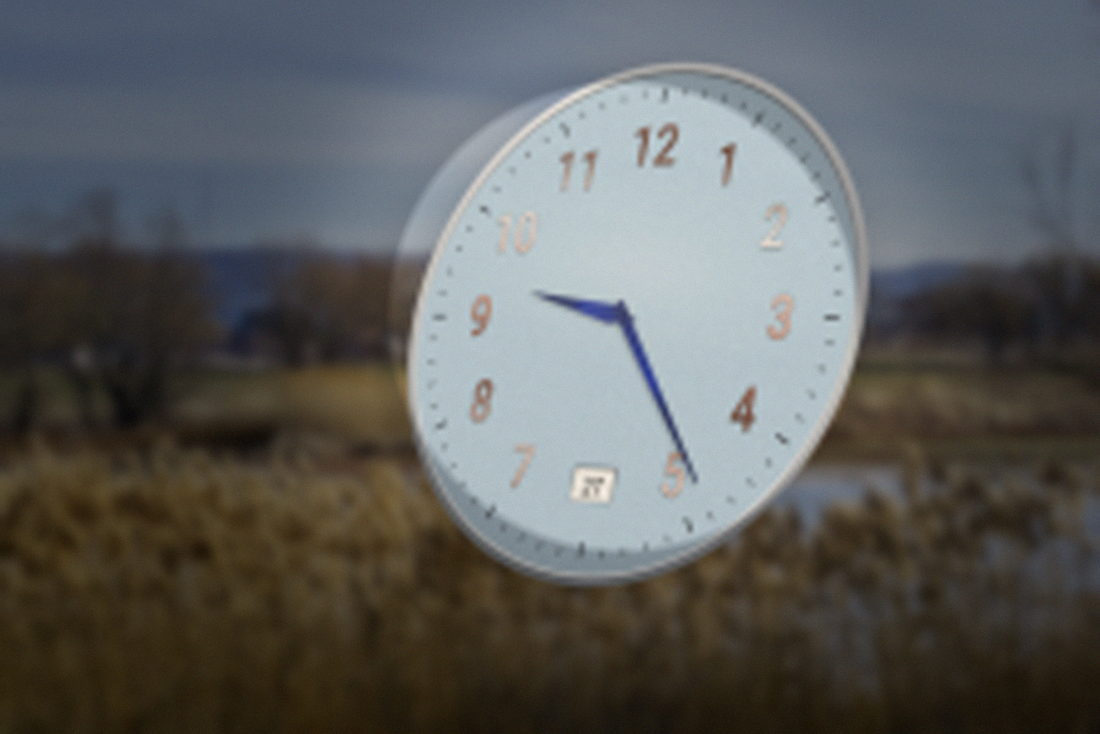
9:24
